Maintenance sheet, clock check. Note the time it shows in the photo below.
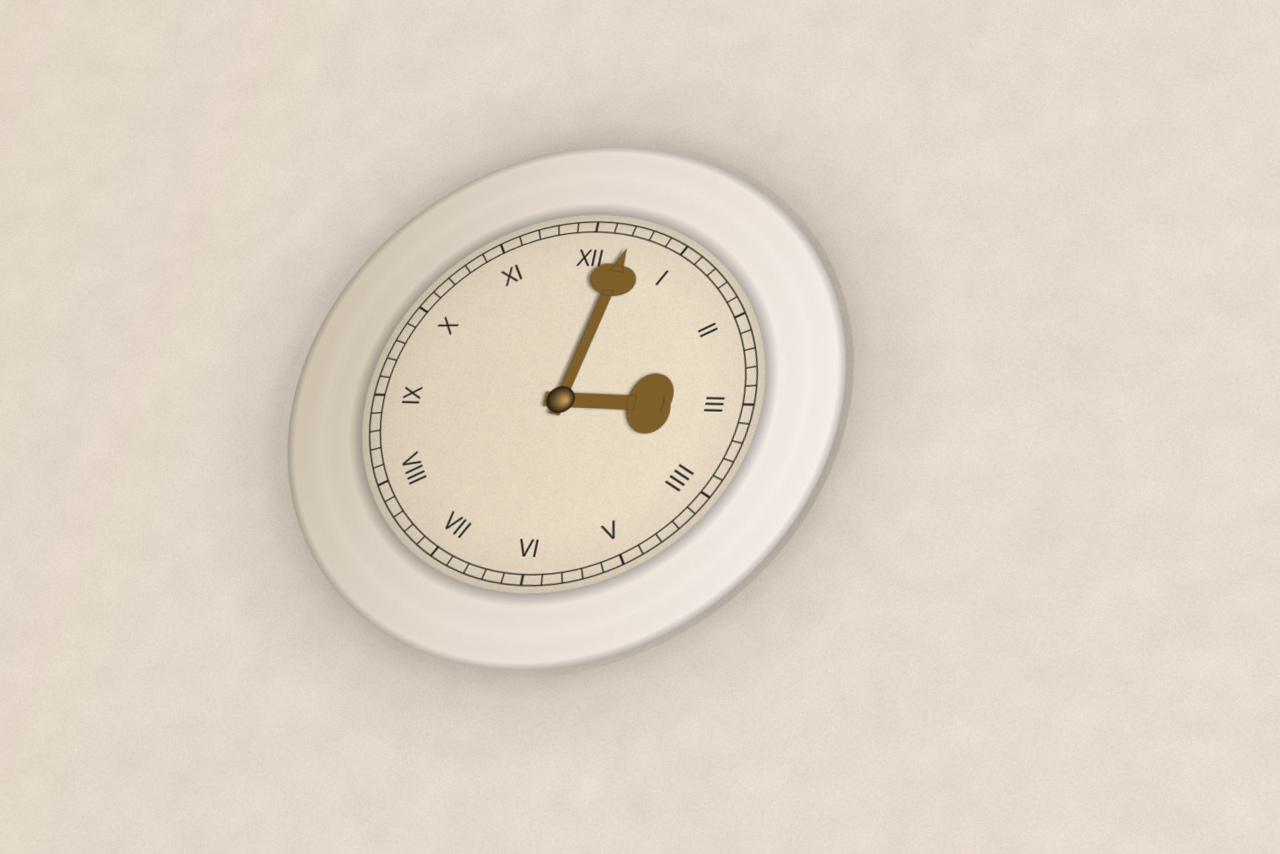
3:02
